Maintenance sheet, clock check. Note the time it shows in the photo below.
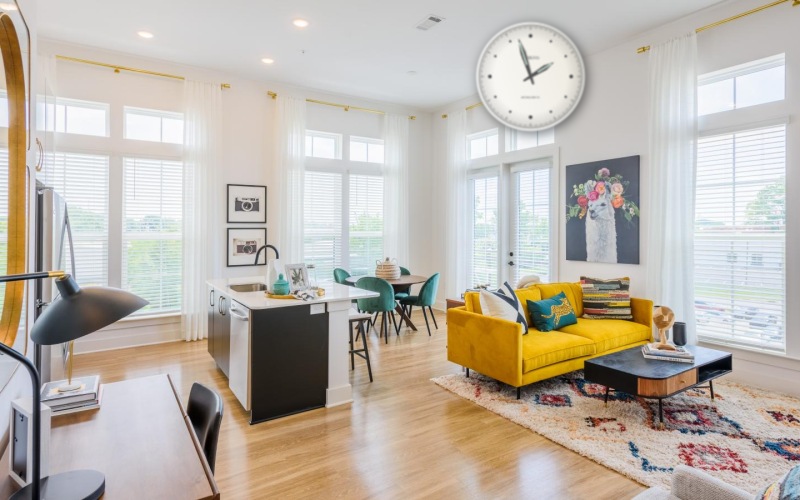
1:57
